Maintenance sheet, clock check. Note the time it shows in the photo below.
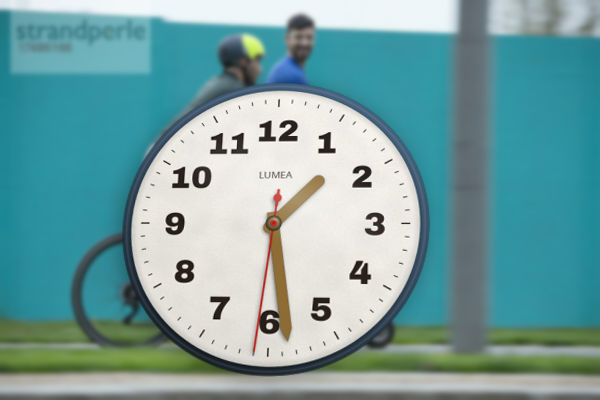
1:28:31
